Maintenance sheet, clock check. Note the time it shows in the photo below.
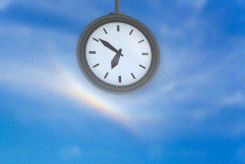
6:51
